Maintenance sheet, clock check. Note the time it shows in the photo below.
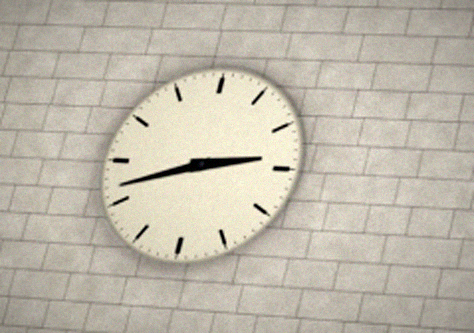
2:42
